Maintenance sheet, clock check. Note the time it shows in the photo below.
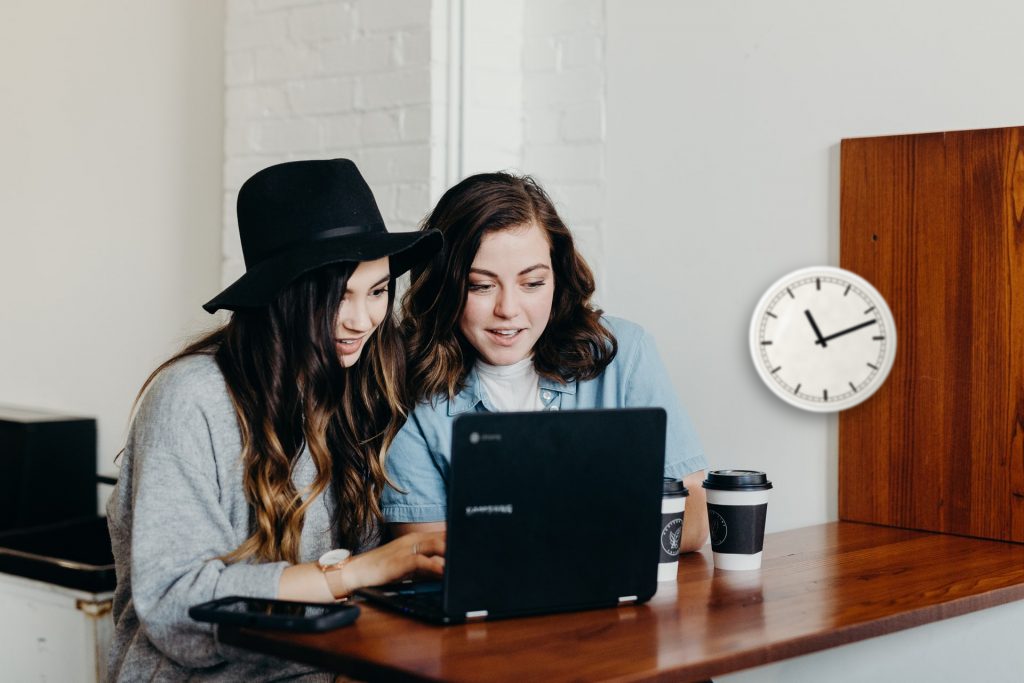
11:12
